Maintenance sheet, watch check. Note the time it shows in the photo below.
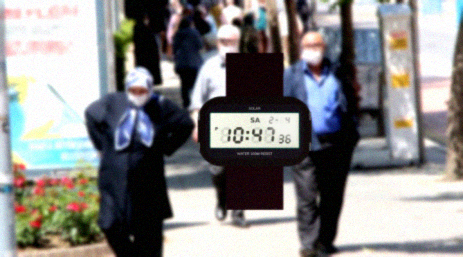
10:47:36
